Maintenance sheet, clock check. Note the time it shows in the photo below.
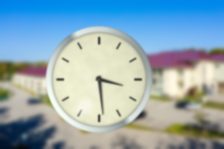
3:29
